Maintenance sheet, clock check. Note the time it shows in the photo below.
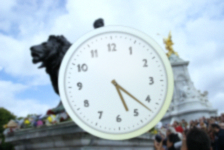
5:22
